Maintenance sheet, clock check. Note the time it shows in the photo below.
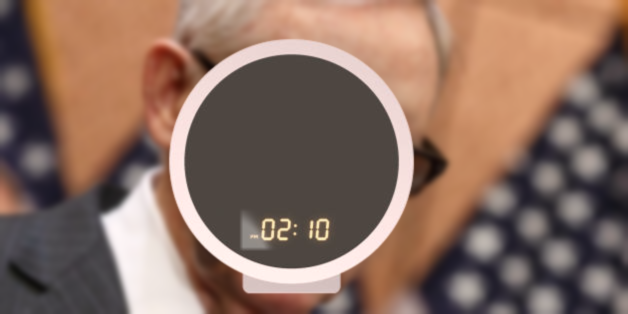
2:10
